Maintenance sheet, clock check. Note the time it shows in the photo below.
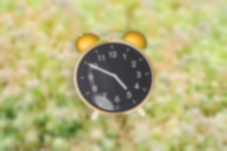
4:50
